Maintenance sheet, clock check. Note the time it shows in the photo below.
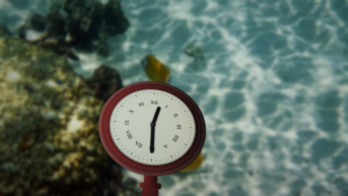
12:30
